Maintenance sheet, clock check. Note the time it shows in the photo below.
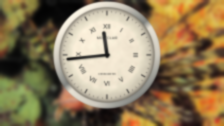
11:44
